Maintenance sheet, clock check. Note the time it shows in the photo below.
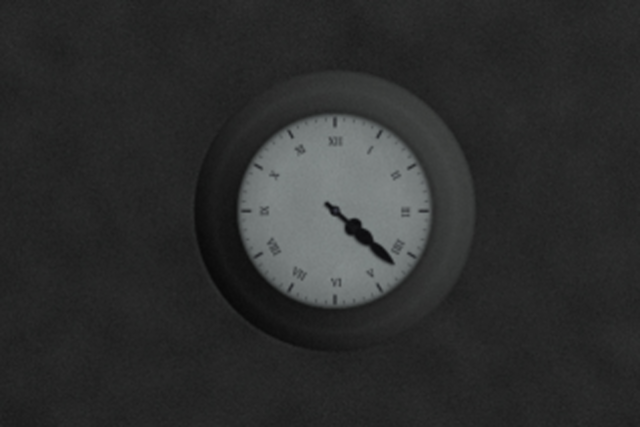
4:22
